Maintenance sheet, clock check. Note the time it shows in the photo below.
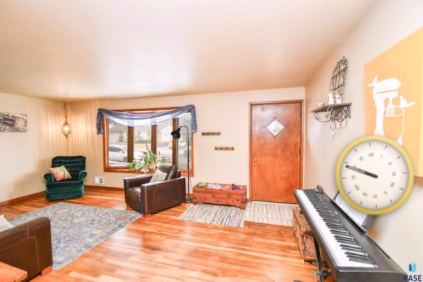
9:49
